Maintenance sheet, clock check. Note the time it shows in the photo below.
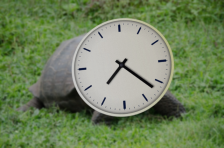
7:22
